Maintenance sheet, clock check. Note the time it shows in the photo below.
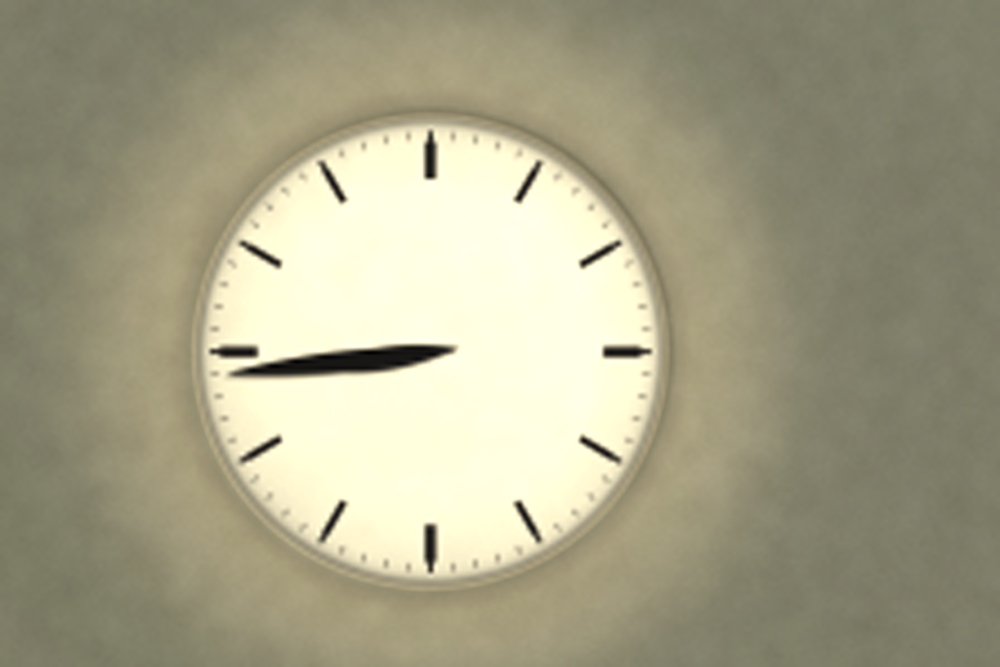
8:44
